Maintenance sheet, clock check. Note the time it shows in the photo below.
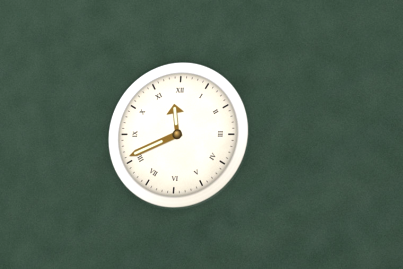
11:41
